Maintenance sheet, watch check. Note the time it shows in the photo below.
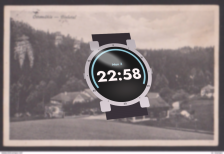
22:58
